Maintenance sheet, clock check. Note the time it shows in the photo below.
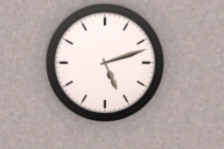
5:12
